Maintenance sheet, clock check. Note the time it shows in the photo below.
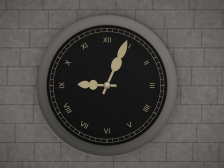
9:04
